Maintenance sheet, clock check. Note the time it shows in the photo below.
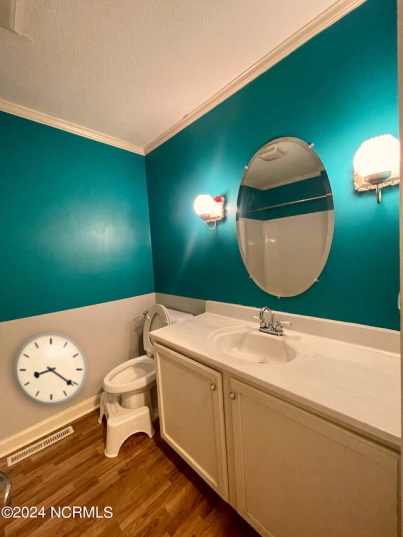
8:21
